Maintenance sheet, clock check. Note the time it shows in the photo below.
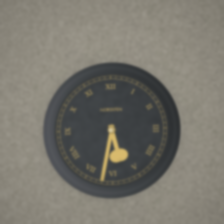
5:32
